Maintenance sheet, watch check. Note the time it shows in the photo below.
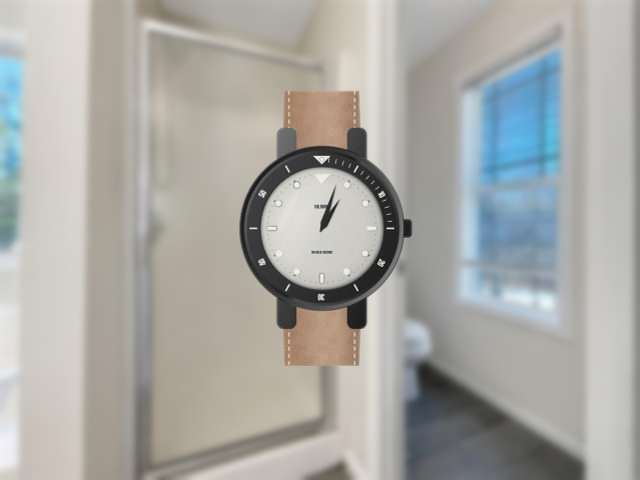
1:03
